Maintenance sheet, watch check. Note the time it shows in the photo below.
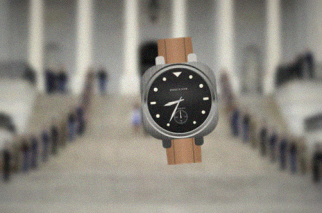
8:35
